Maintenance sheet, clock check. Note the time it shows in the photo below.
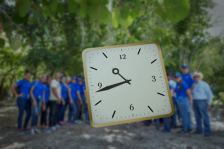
10:43
